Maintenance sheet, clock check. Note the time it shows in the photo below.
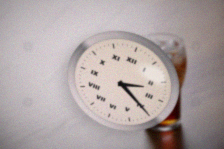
2:20
